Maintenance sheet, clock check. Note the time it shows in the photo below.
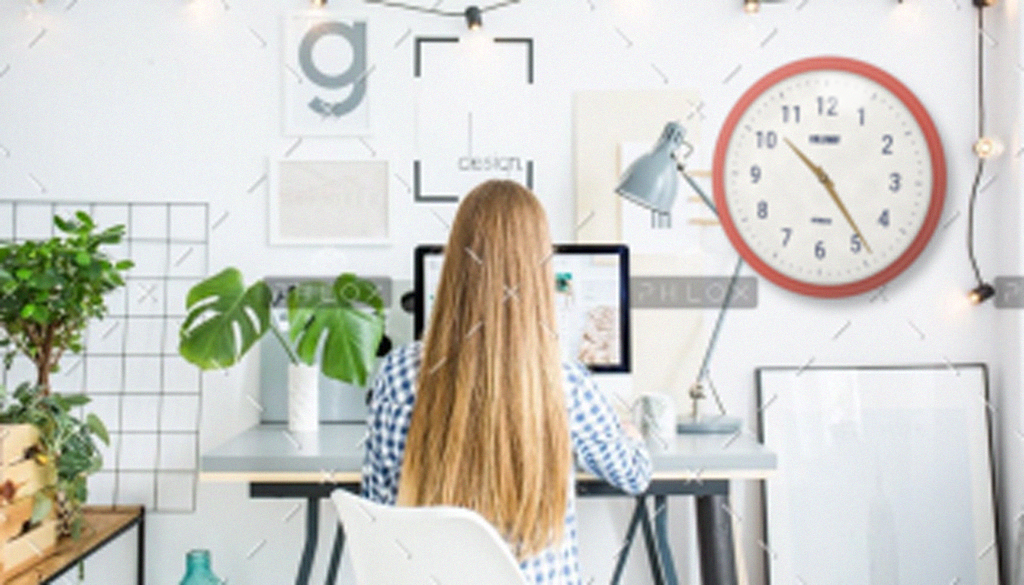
10:24
